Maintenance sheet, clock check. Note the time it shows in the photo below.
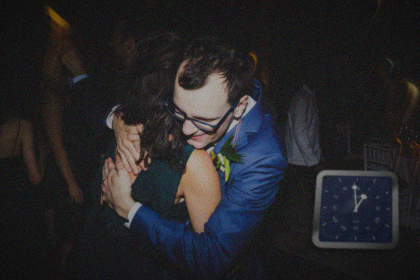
12:59
